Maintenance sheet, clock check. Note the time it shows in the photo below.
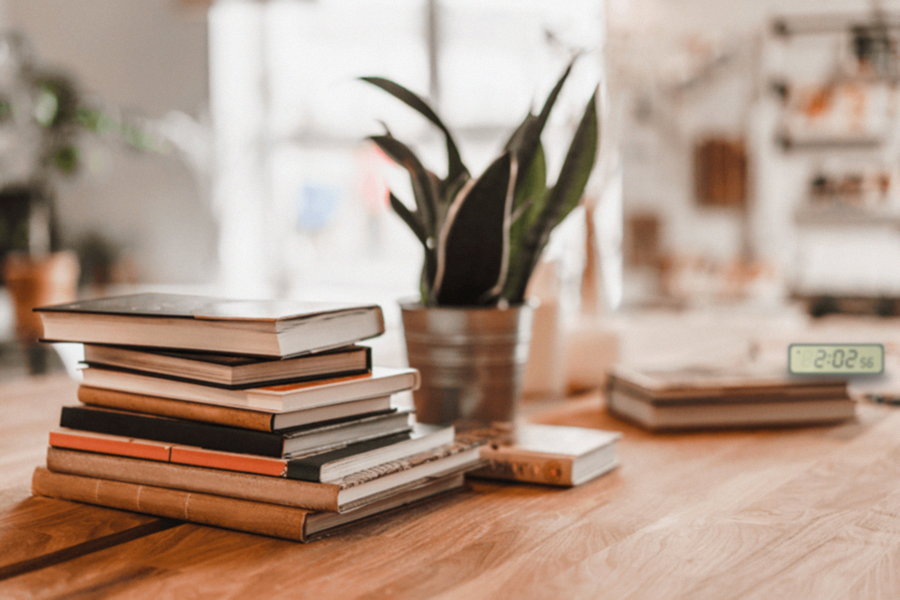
2:02
